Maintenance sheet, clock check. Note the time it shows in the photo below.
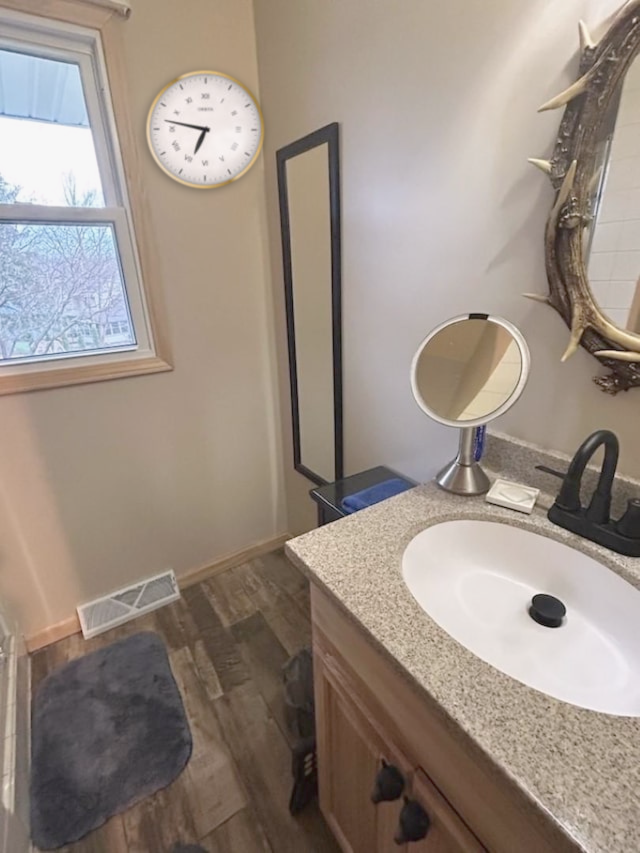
6:47
